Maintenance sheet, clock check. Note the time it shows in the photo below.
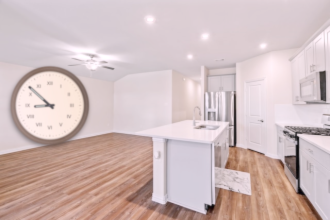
8:52
